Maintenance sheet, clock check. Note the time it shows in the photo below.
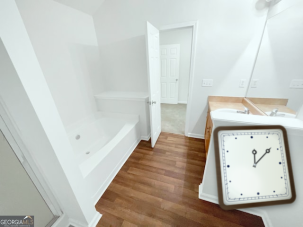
12:08
